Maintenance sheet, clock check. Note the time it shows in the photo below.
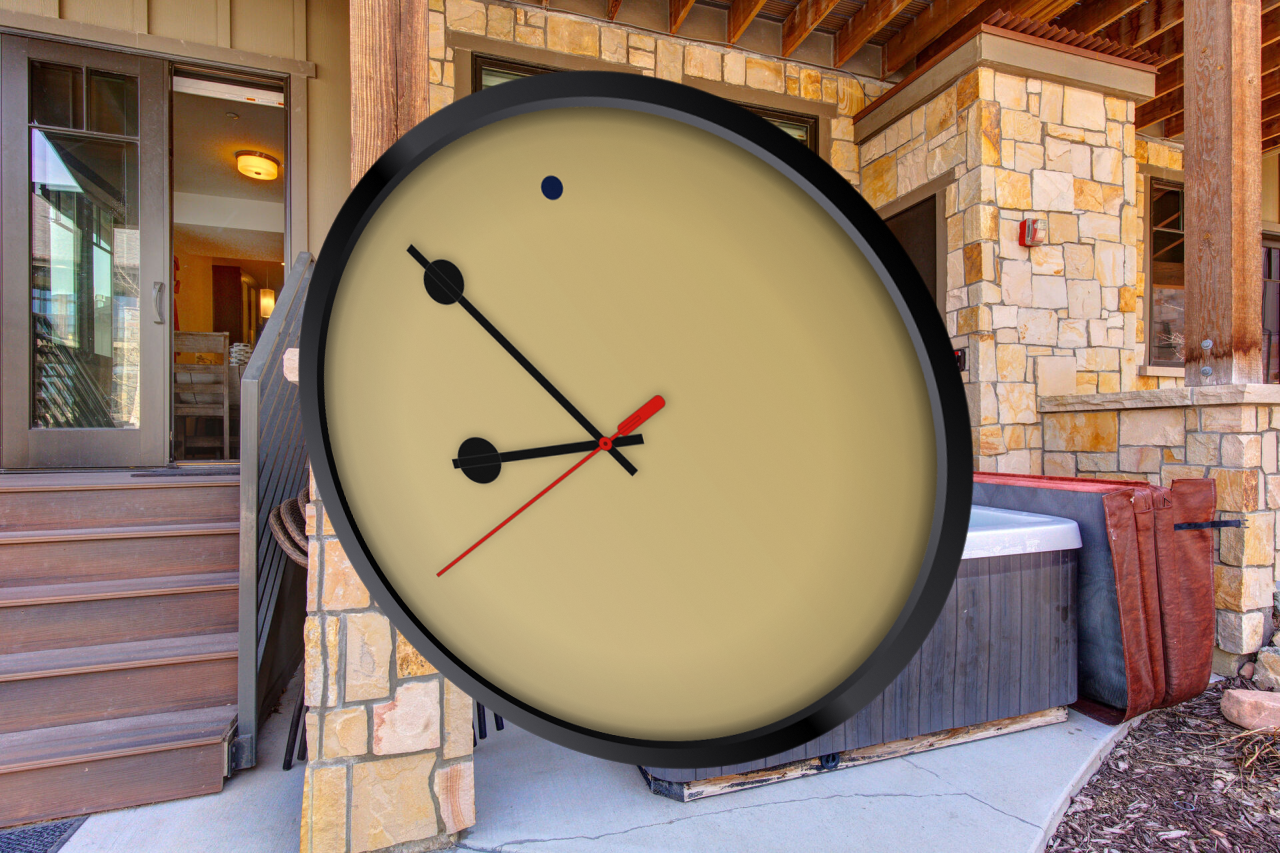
8:53:40
